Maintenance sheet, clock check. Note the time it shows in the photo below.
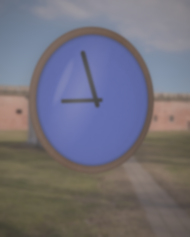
8:57
